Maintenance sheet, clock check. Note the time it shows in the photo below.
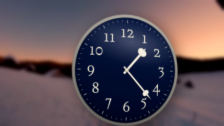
1:23
